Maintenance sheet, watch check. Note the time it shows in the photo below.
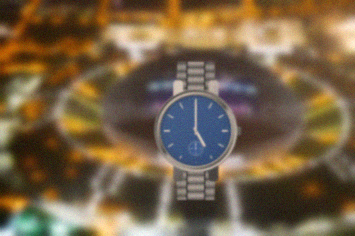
5:00
